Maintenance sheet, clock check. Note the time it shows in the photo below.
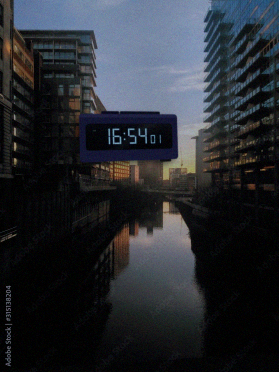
16:54:01
